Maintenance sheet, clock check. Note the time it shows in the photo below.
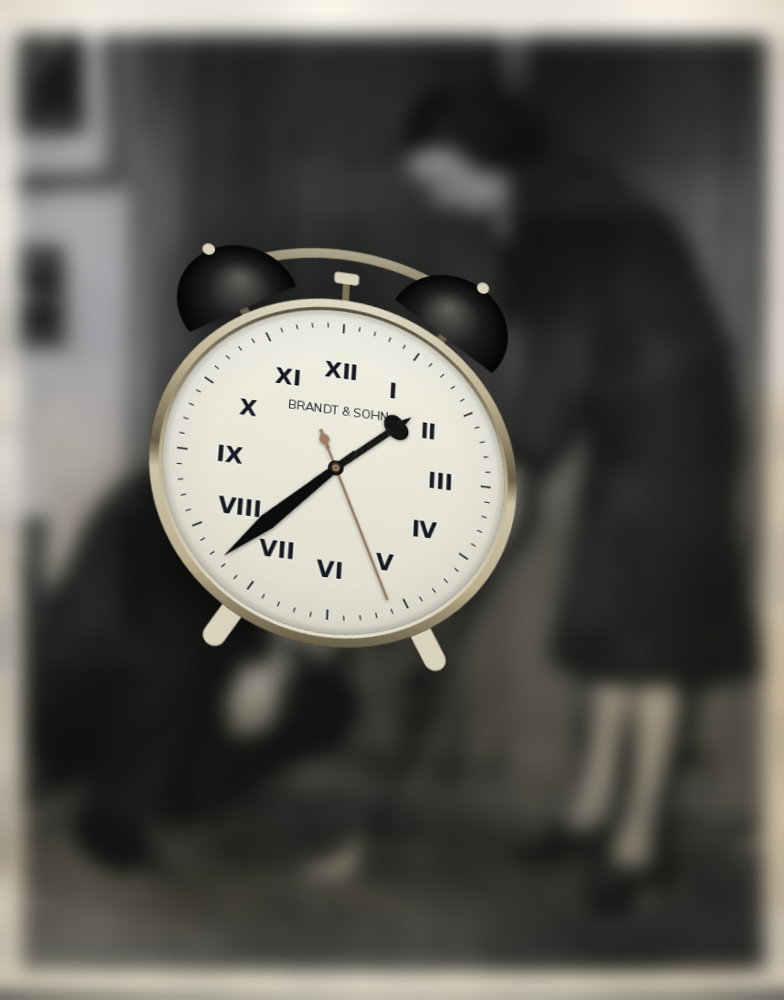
1:37:26
